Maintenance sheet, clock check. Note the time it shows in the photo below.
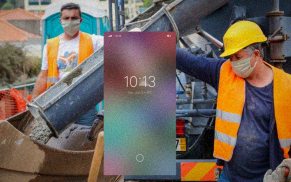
10:13
